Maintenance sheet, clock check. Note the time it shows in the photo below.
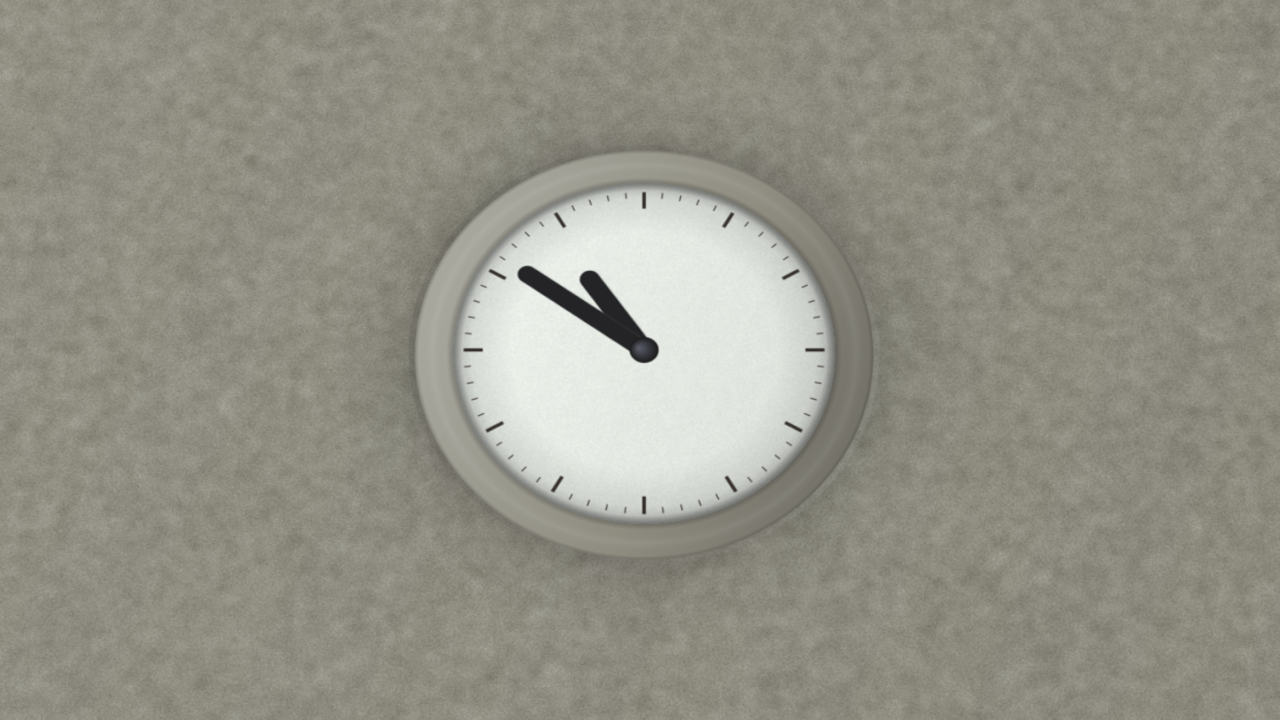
10:51
